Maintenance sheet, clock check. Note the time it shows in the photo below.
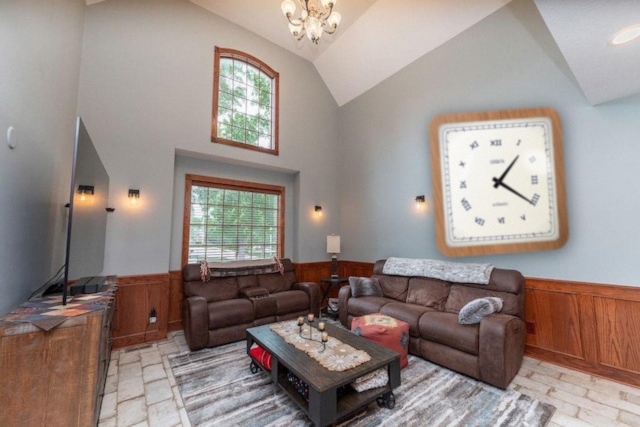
1:21
